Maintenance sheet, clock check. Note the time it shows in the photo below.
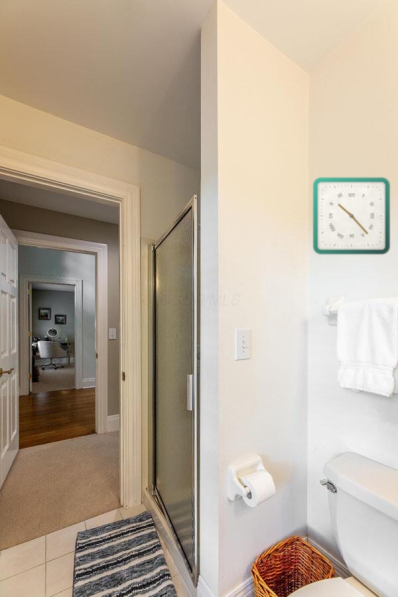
10:23
